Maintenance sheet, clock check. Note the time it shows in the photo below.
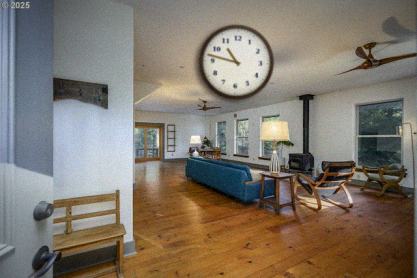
10:47
